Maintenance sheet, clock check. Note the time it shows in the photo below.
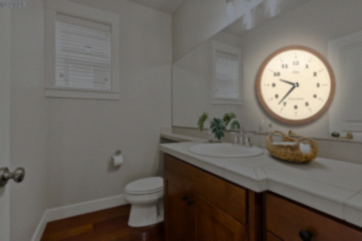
9:37
